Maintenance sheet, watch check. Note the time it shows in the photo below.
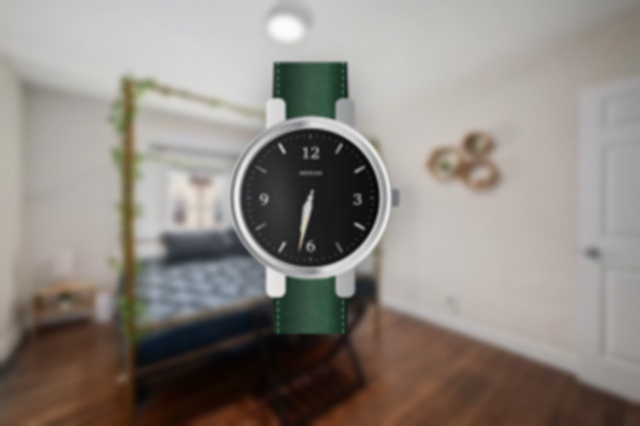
6:32
